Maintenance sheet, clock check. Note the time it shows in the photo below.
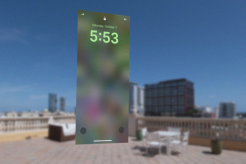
5:53
